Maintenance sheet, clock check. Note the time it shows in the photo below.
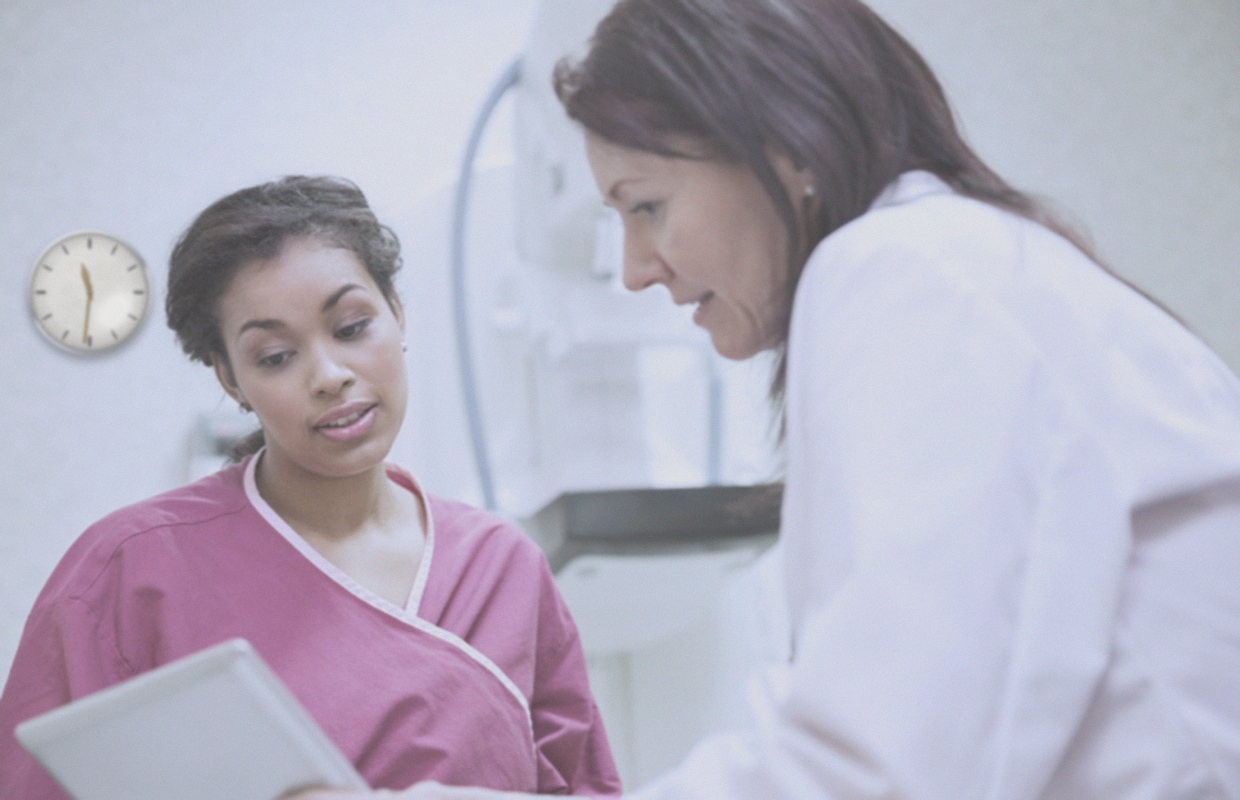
11:31
